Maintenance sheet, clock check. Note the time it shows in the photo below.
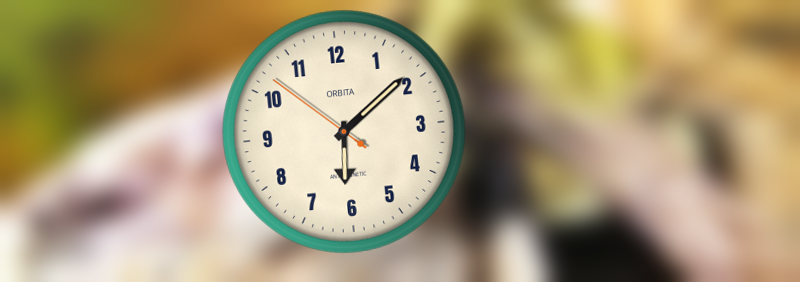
6:08:52
